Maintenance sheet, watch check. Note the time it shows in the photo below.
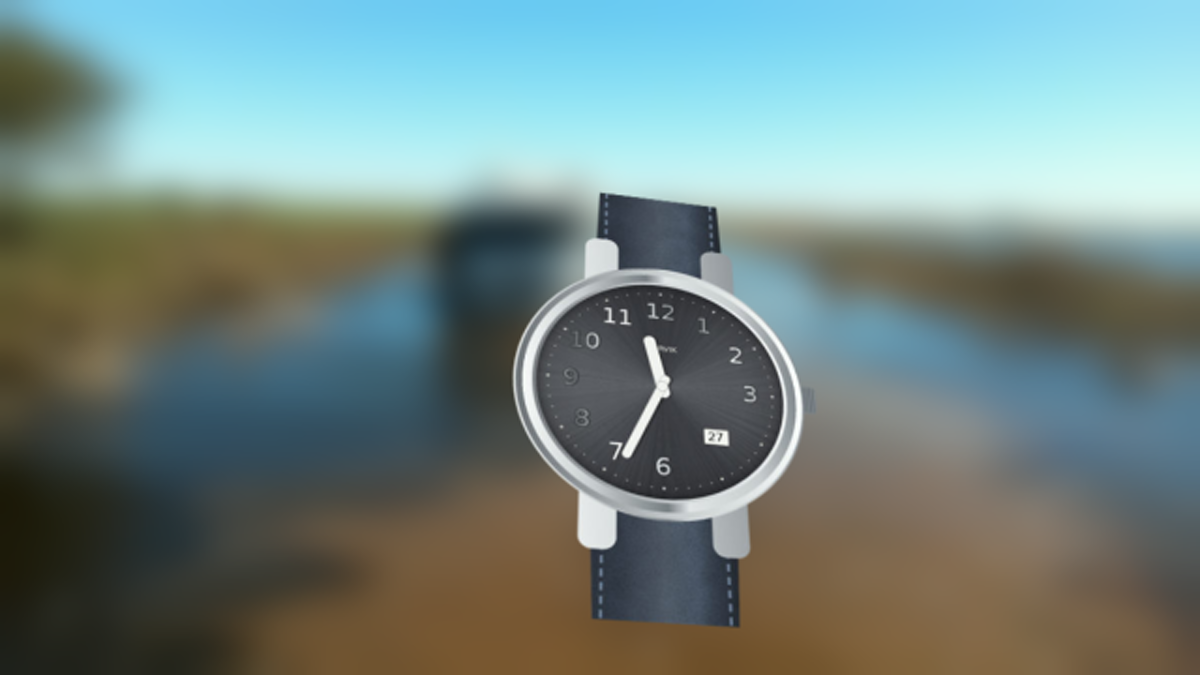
11:34
